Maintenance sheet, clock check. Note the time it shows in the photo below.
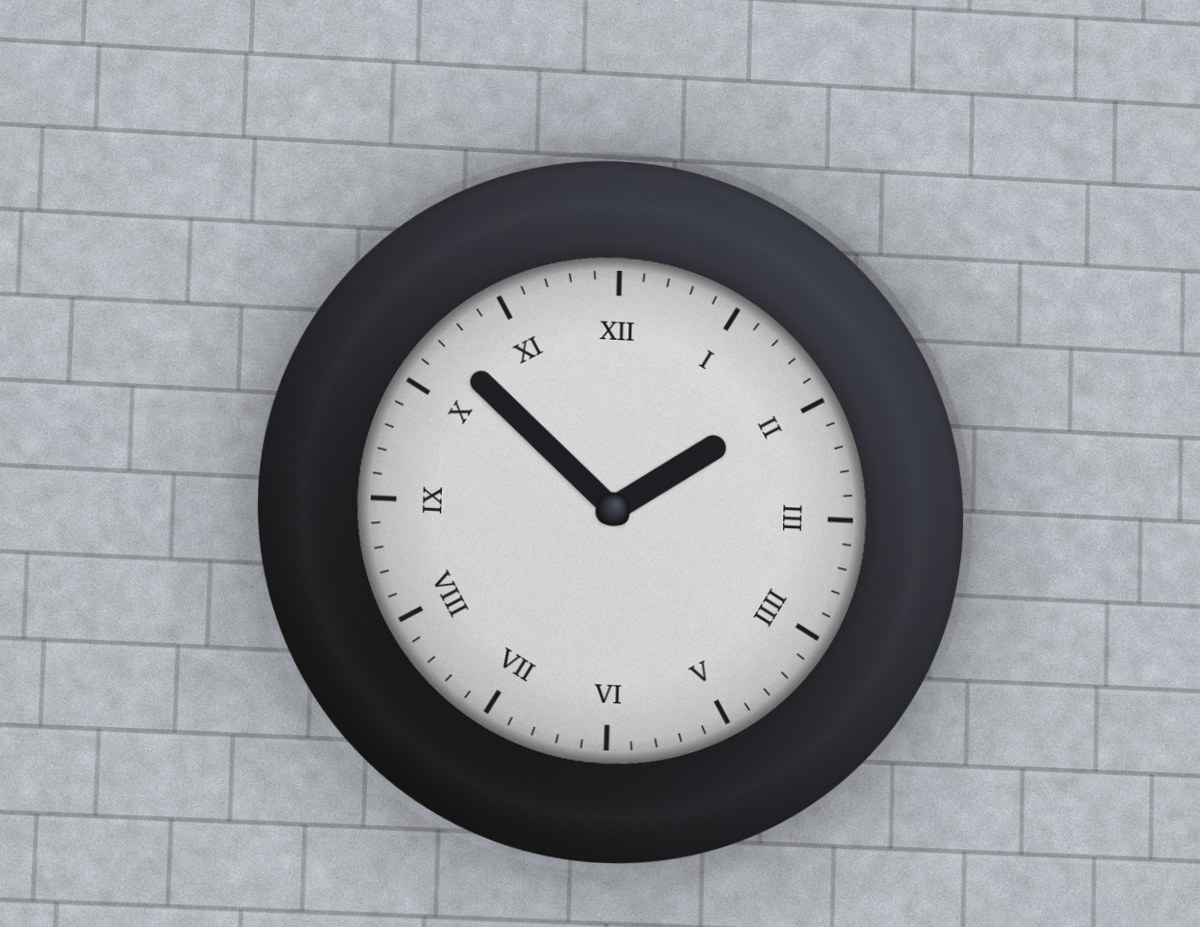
1:52
